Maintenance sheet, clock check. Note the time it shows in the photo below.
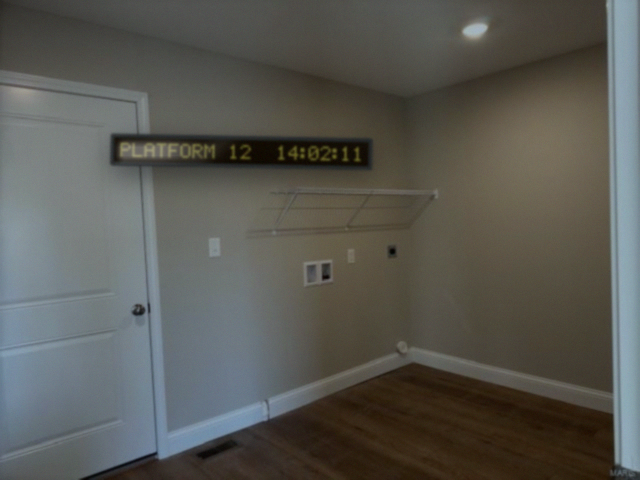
14:02:11
